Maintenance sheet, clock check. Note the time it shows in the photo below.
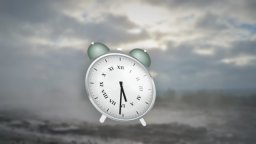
5:31
